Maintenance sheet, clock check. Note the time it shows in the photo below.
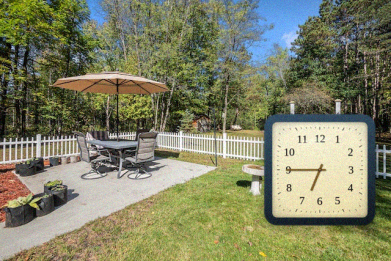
6:45
